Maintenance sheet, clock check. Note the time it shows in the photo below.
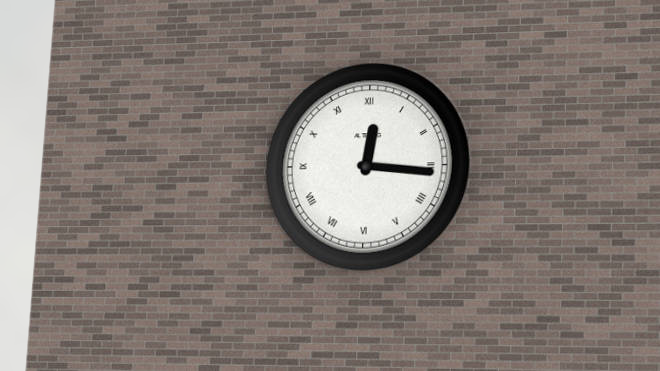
12:16
